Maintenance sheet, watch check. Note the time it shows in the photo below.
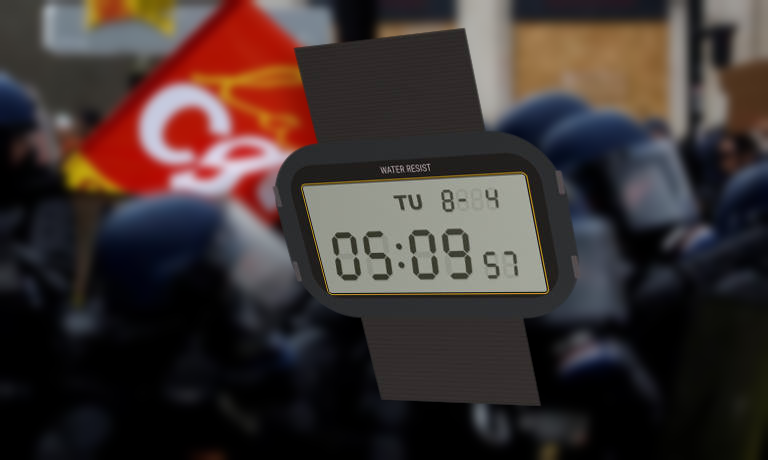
5:09:57
